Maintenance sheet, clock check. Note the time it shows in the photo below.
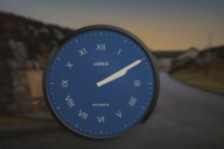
2:10
